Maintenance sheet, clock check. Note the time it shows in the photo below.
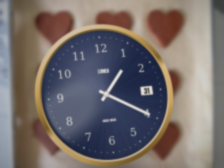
1:20
